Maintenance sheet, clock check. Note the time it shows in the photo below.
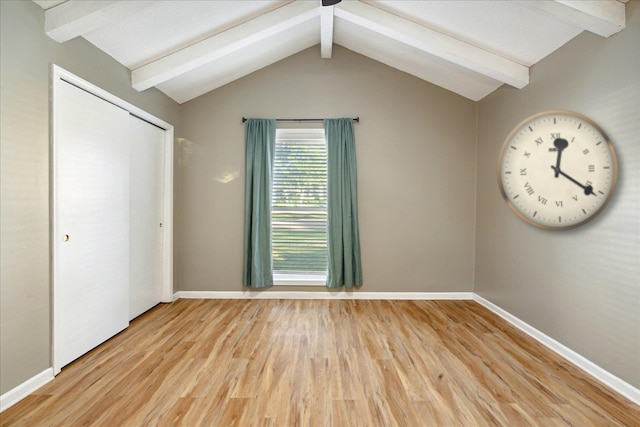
12:21
